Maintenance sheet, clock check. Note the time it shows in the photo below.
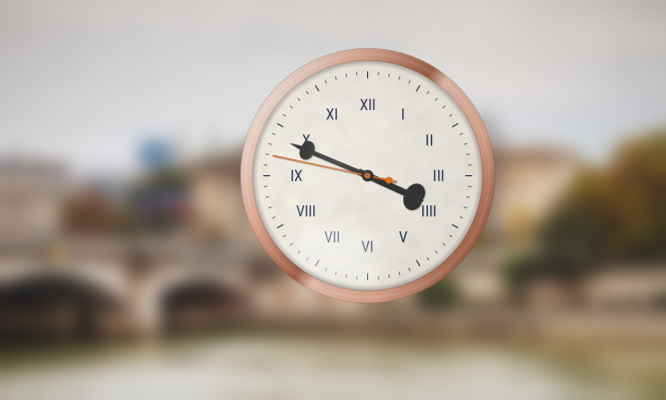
3:48:47
